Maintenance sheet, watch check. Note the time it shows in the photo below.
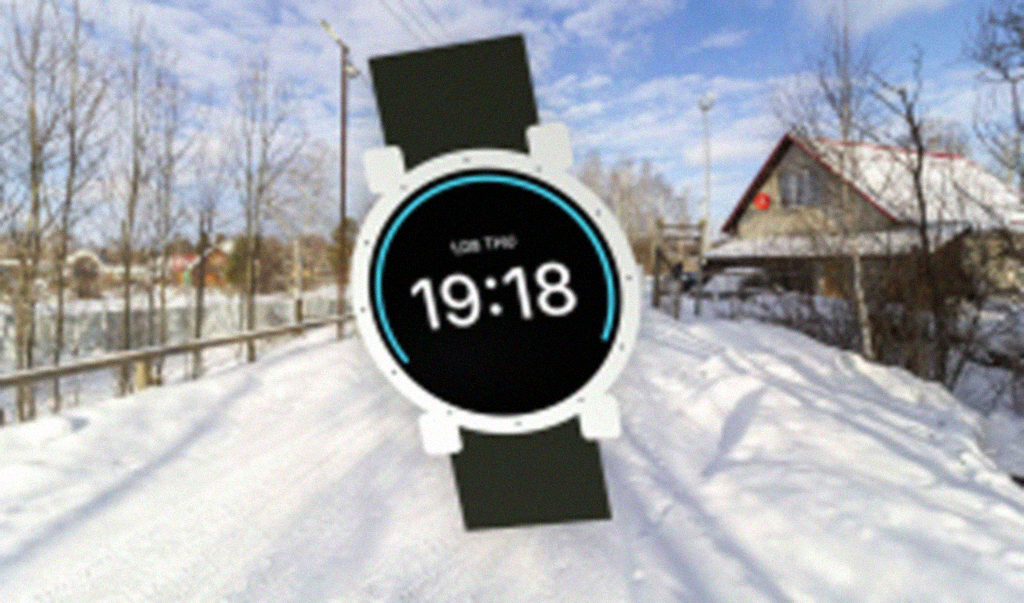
19:18
